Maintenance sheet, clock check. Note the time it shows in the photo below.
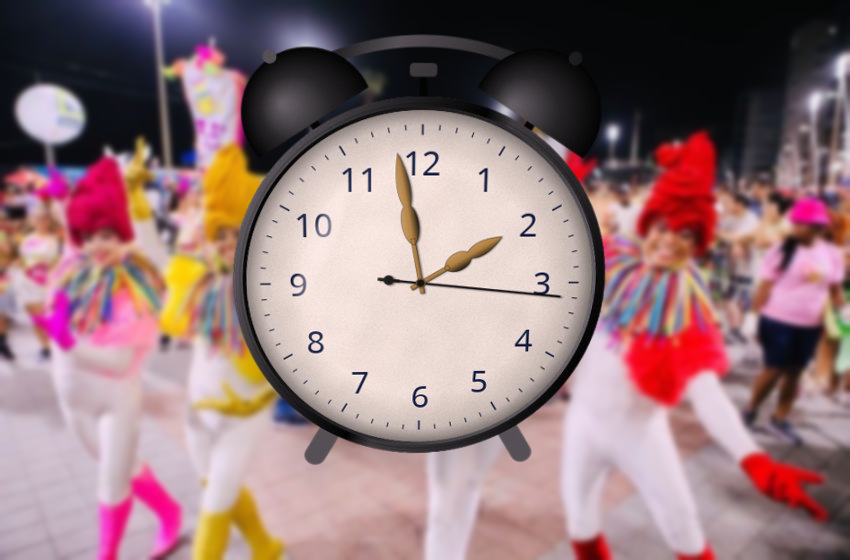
1:58:16
